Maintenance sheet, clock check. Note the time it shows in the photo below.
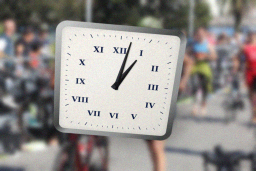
1:02
